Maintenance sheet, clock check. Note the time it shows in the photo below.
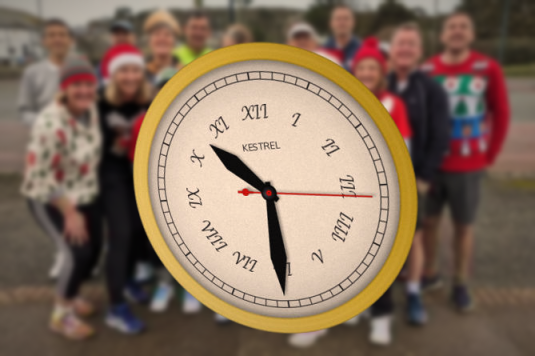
10:30:16
